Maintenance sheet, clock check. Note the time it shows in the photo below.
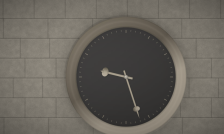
9:27
